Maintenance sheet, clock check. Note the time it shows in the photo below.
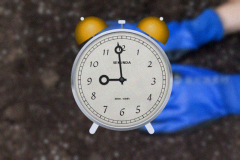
8:59
